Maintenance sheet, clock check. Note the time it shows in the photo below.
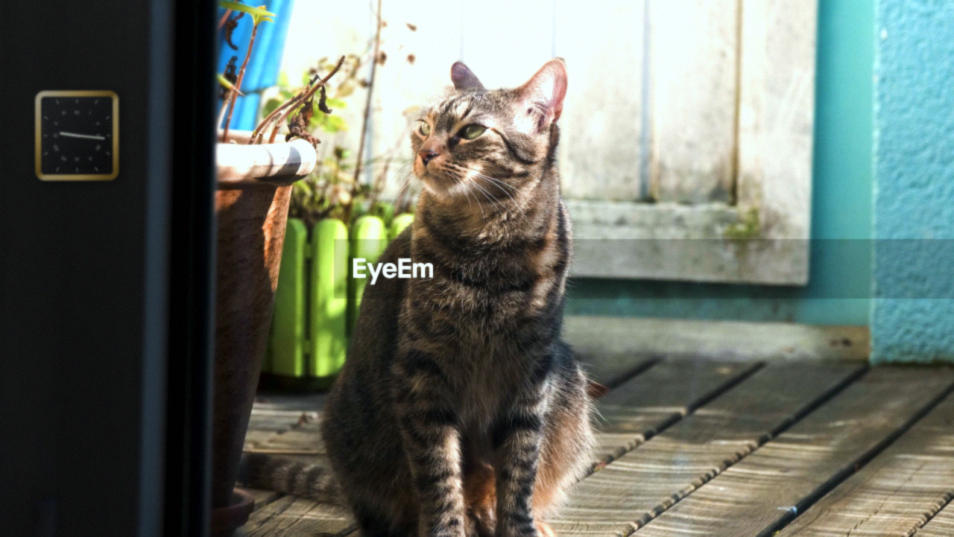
9:16
